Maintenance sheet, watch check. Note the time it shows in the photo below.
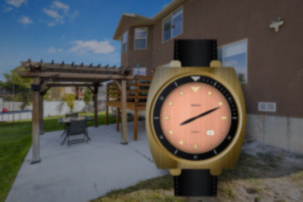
8:11
